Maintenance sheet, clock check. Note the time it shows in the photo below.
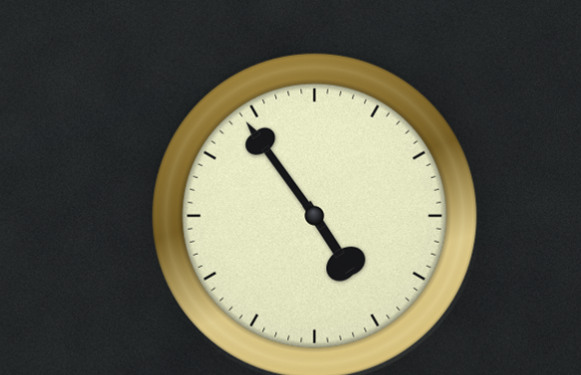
4:54
